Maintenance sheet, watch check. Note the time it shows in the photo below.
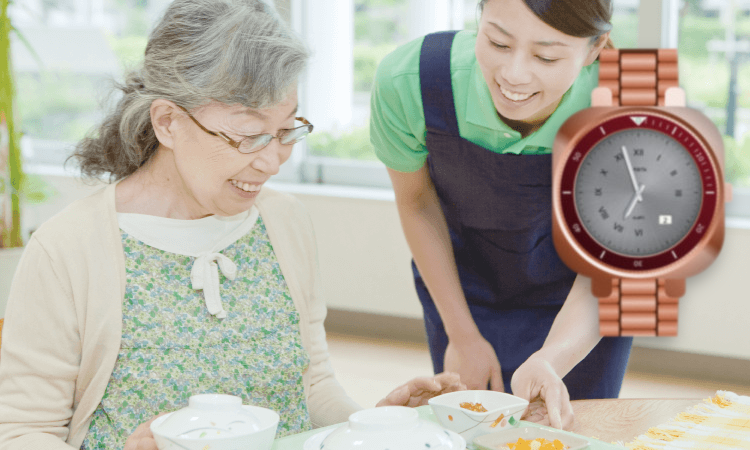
6:57
